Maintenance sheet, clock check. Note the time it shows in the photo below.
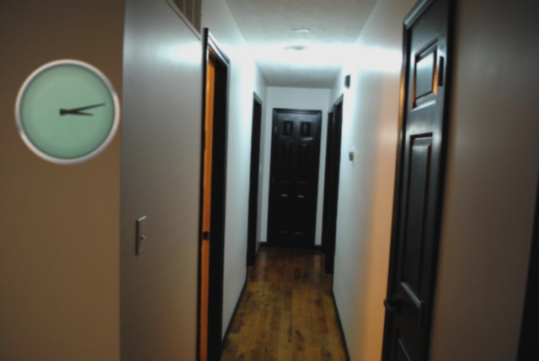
3:13
